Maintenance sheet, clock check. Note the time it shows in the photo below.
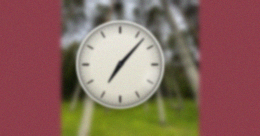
7:07
